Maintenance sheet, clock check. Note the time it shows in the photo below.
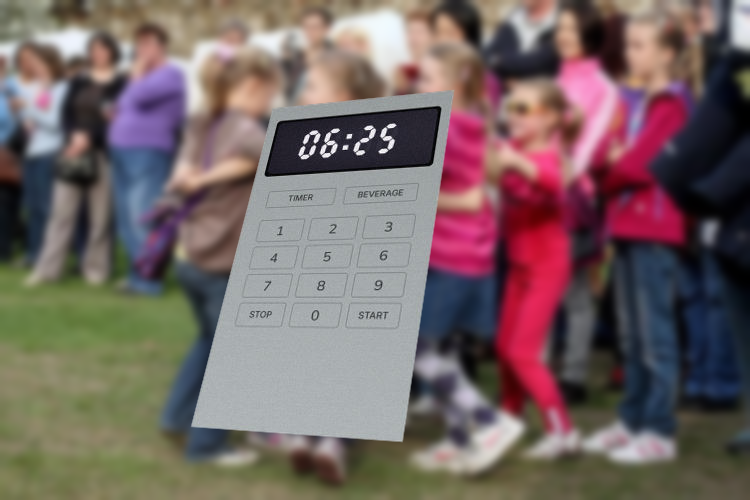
6:25
